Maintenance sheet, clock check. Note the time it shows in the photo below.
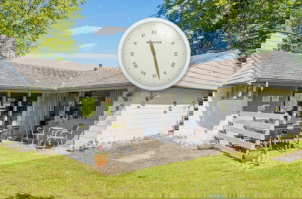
11:28
